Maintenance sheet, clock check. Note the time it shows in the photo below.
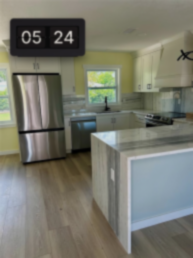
5:24
